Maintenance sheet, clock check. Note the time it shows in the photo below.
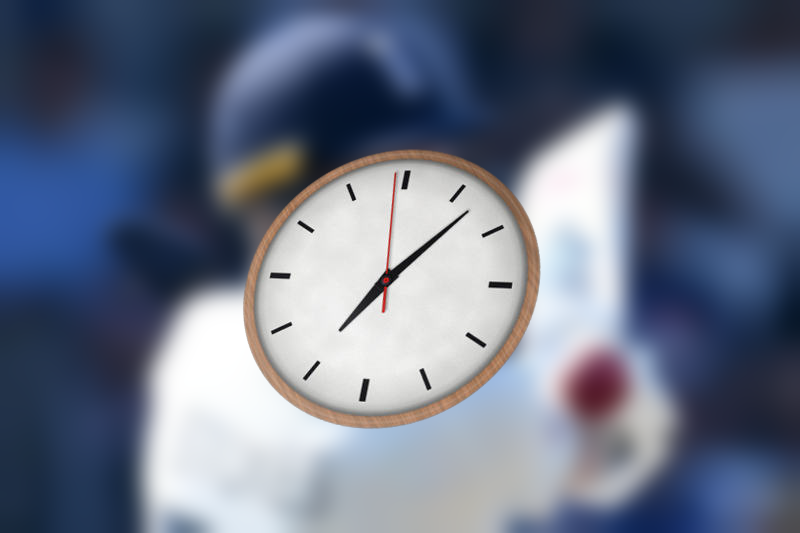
7:06:59
